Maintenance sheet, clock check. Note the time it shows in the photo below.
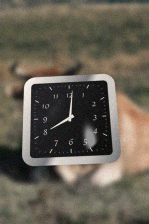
8:01
